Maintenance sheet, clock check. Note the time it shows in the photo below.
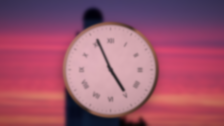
4:56
